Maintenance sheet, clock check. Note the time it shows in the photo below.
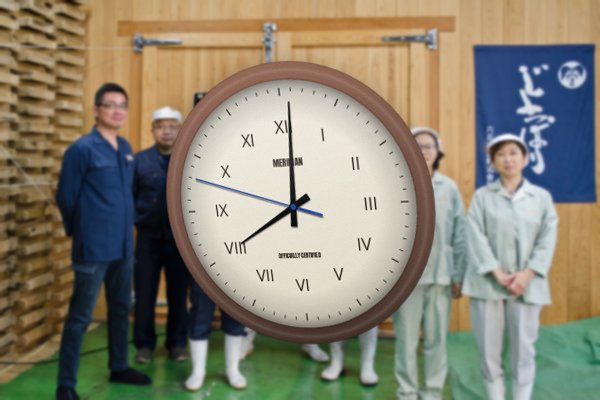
8:00:48
